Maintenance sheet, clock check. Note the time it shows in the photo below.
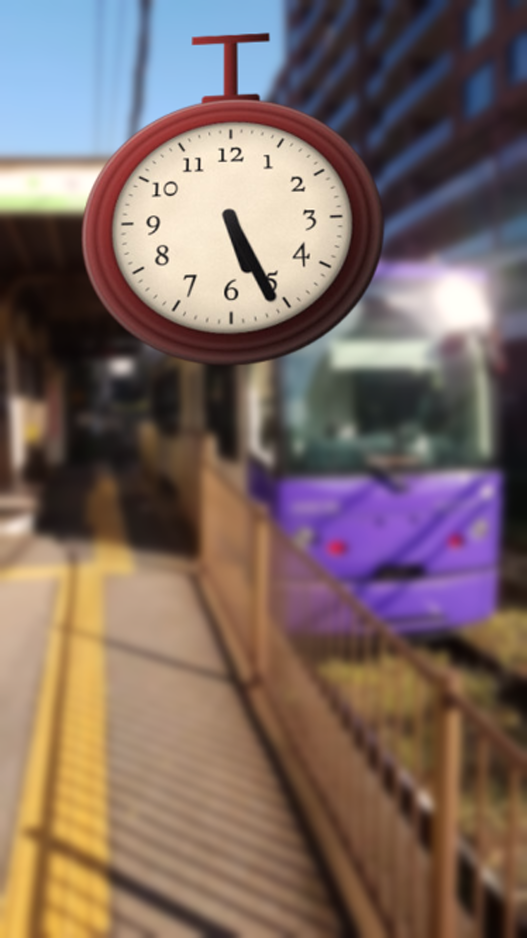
5:26
